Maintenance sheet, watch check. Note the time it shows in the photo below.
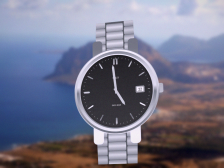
4:59
